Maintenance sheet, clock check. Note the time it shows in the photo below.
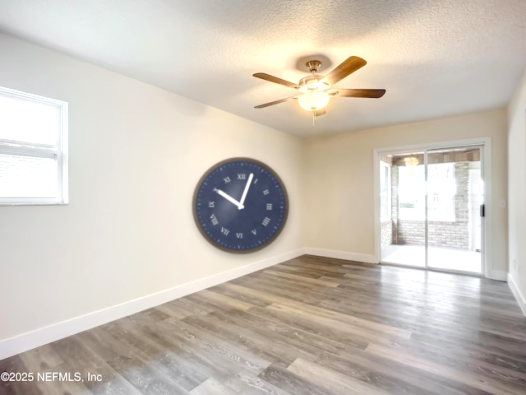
10:03
